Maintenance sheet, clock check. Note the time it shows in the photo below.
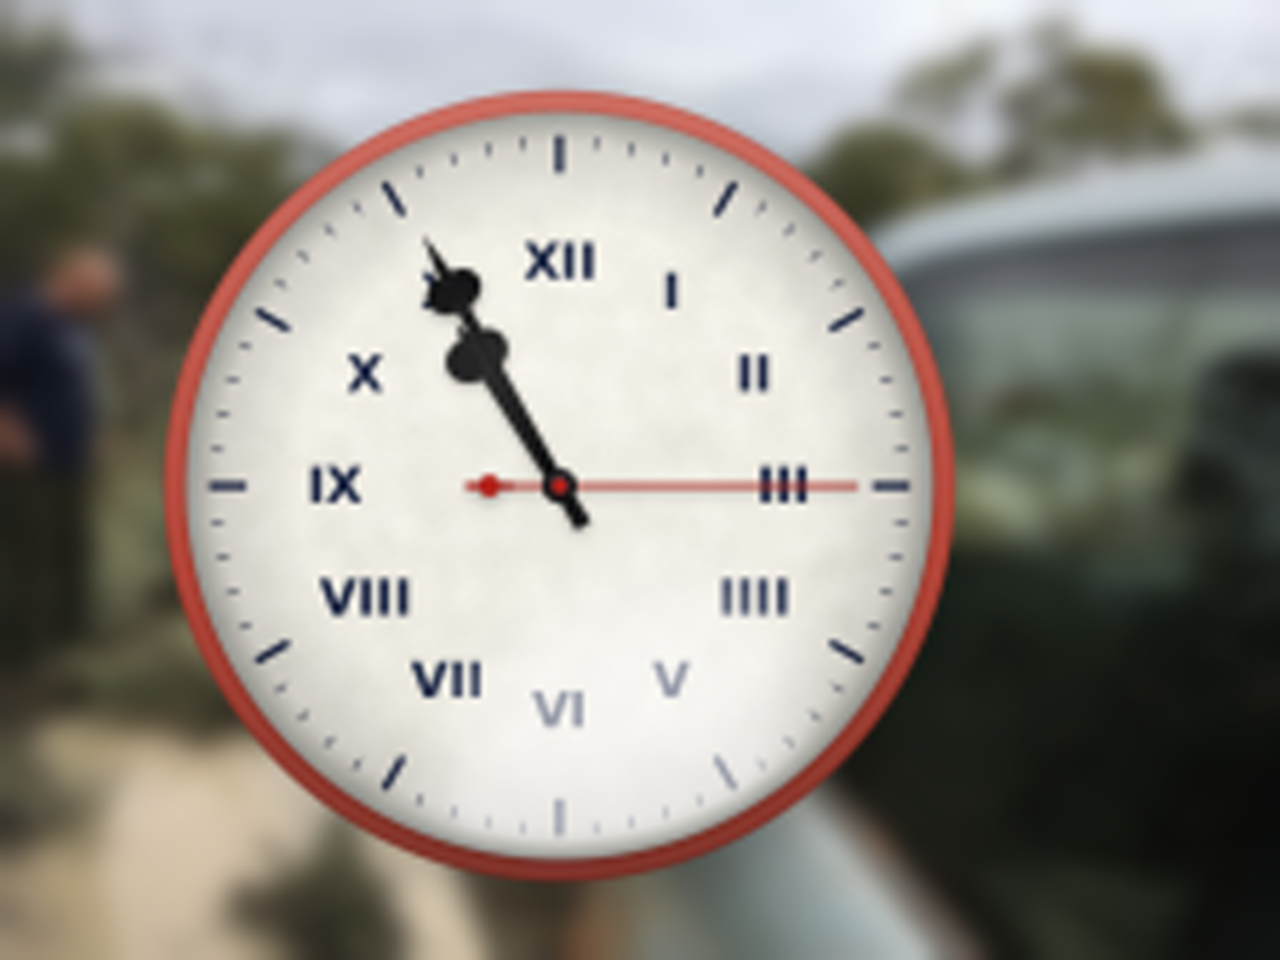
10:55:15
